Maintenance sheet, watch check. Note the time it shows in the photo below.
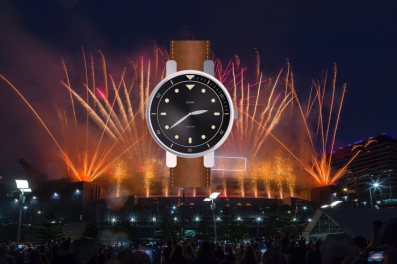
2:39
